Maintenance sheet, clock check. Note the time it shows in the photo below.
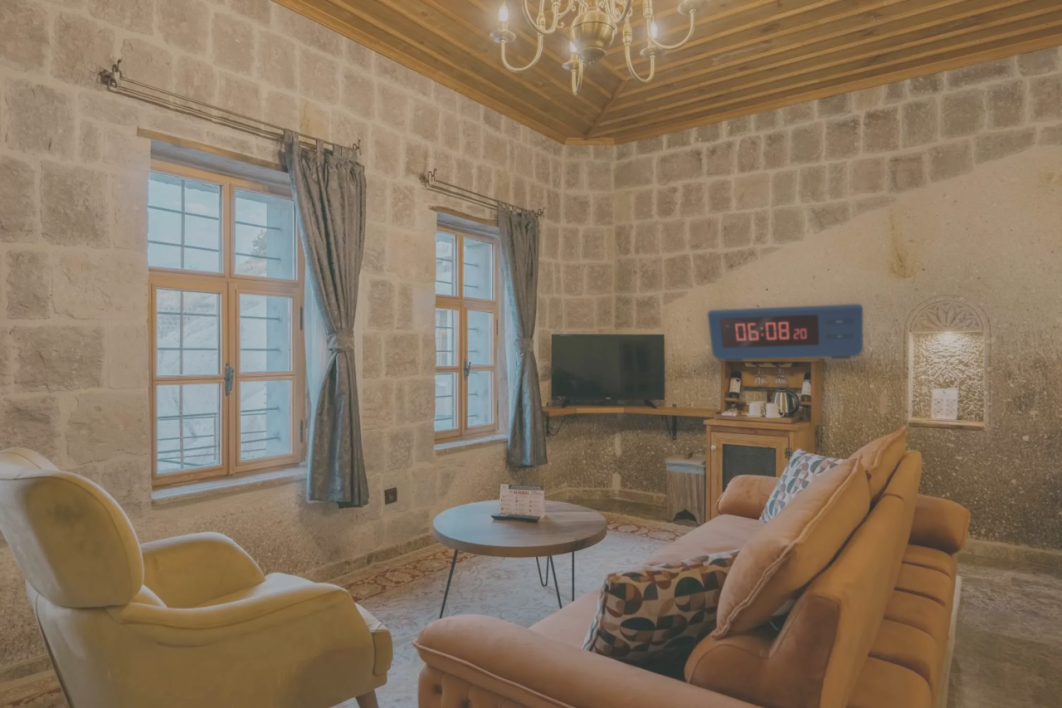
6:08
